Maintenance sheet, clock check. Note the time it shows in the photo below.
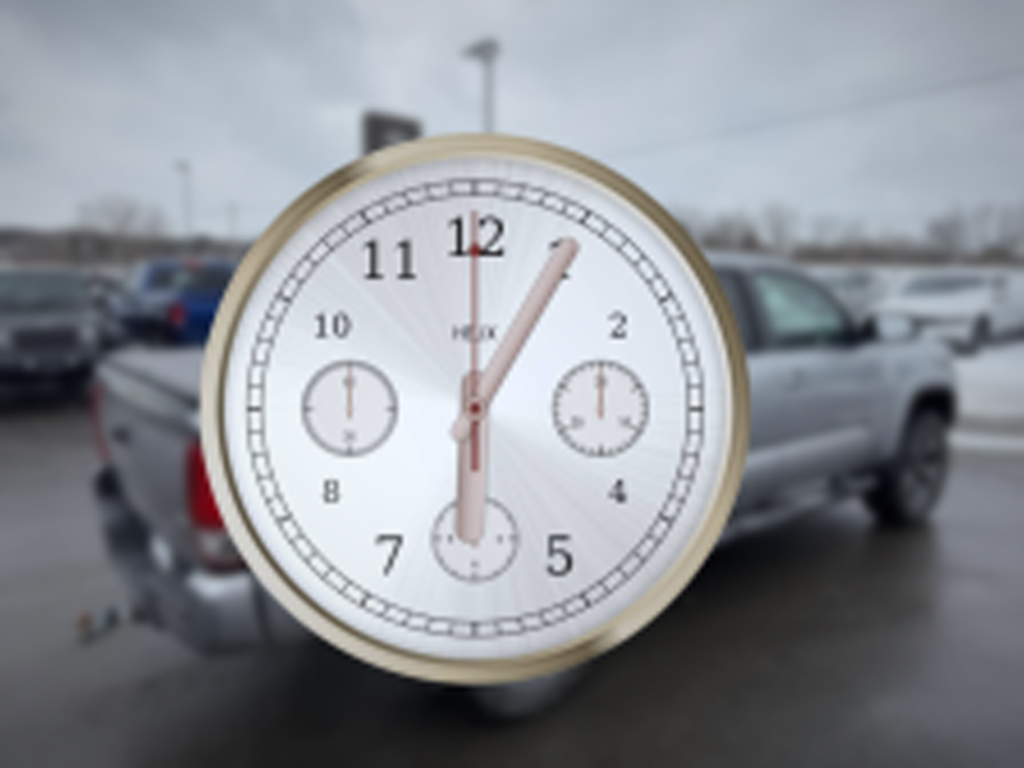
6:05
